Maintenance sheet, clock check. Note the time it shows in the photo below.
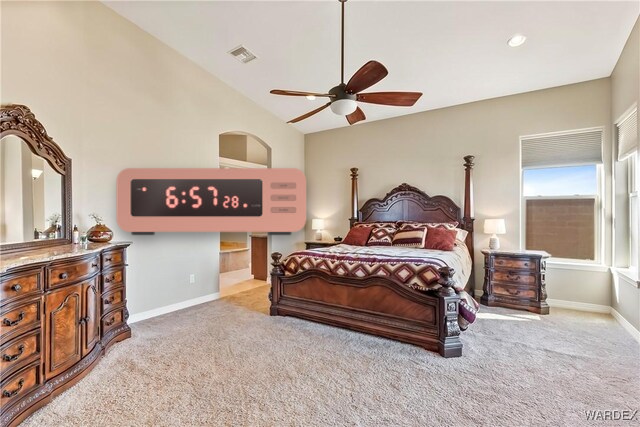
6:57:28
